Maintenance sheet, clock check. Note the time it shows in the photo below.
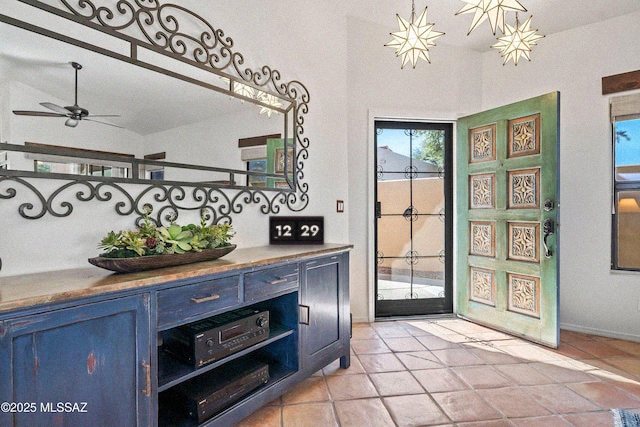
12:29
